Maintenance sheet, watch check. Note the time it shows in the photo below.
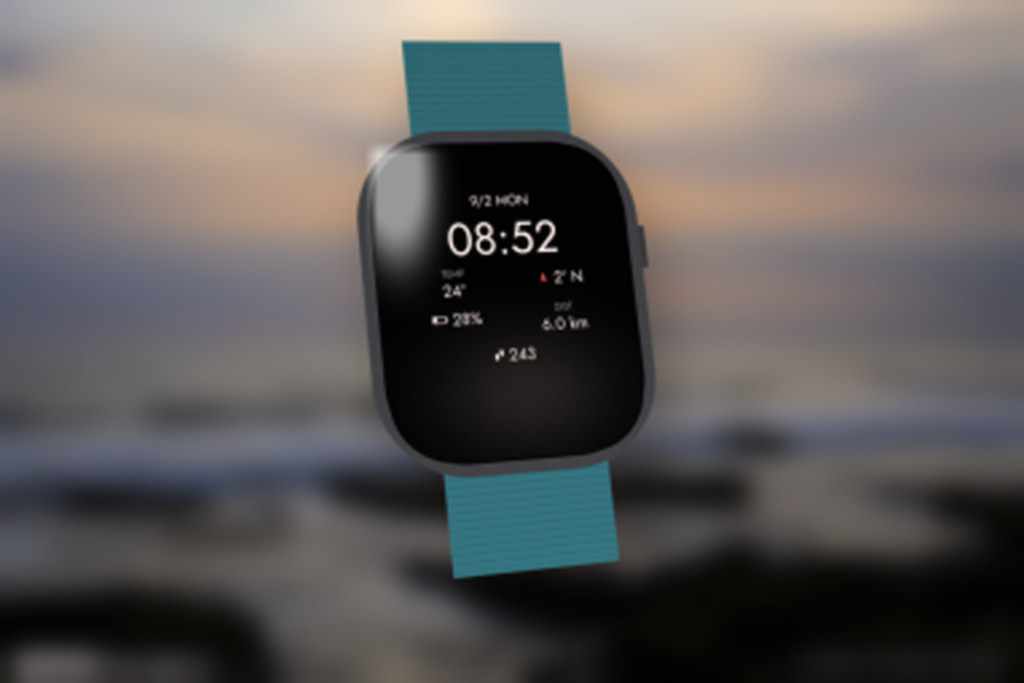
8:52
